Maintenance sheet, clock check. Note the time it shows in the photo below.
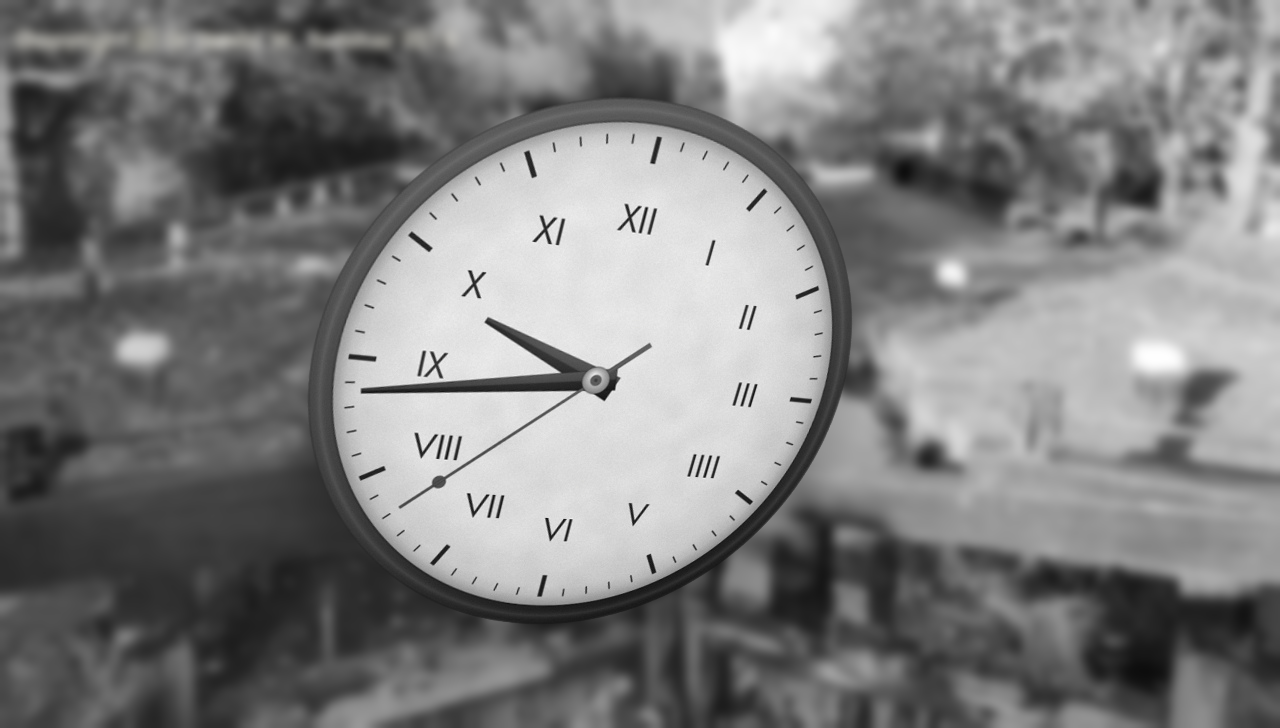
9:43:38
